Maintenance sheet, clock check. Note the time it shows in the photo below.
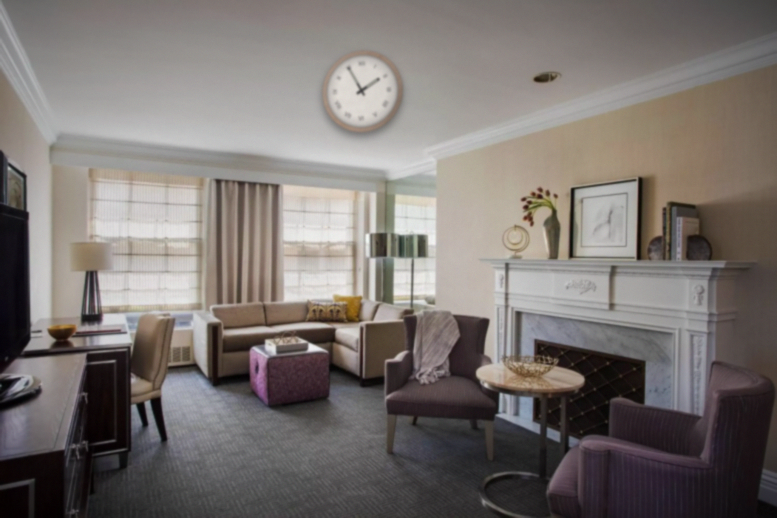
1:55
